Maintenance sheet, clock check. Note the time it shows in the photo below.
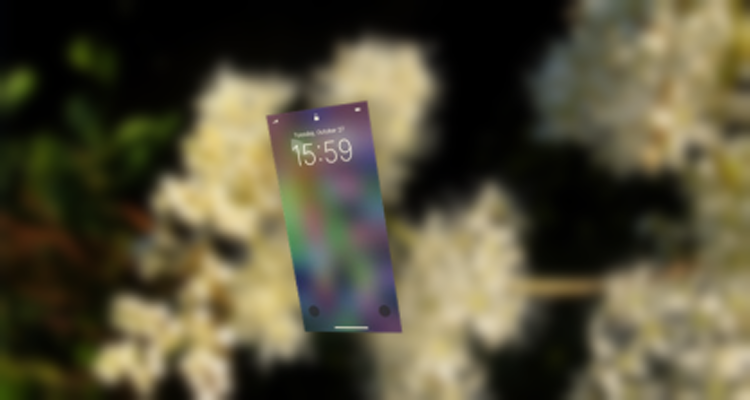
15:59
